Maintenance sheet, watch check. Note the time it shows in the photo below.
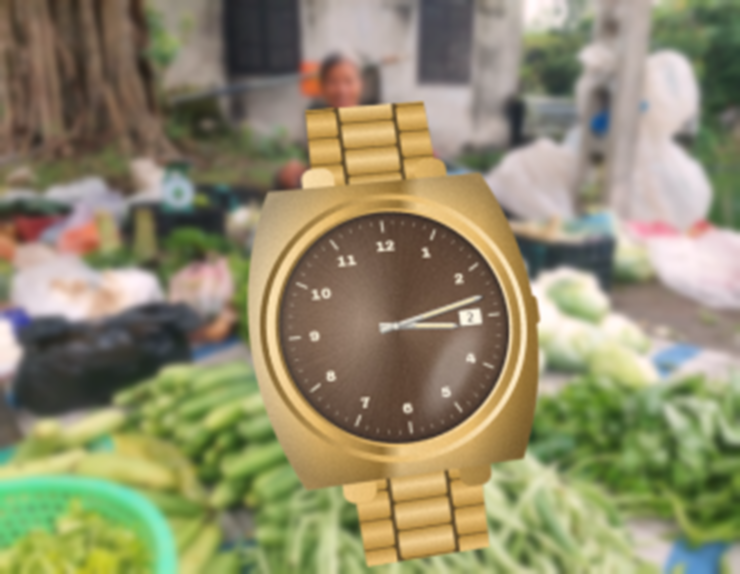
3:13
